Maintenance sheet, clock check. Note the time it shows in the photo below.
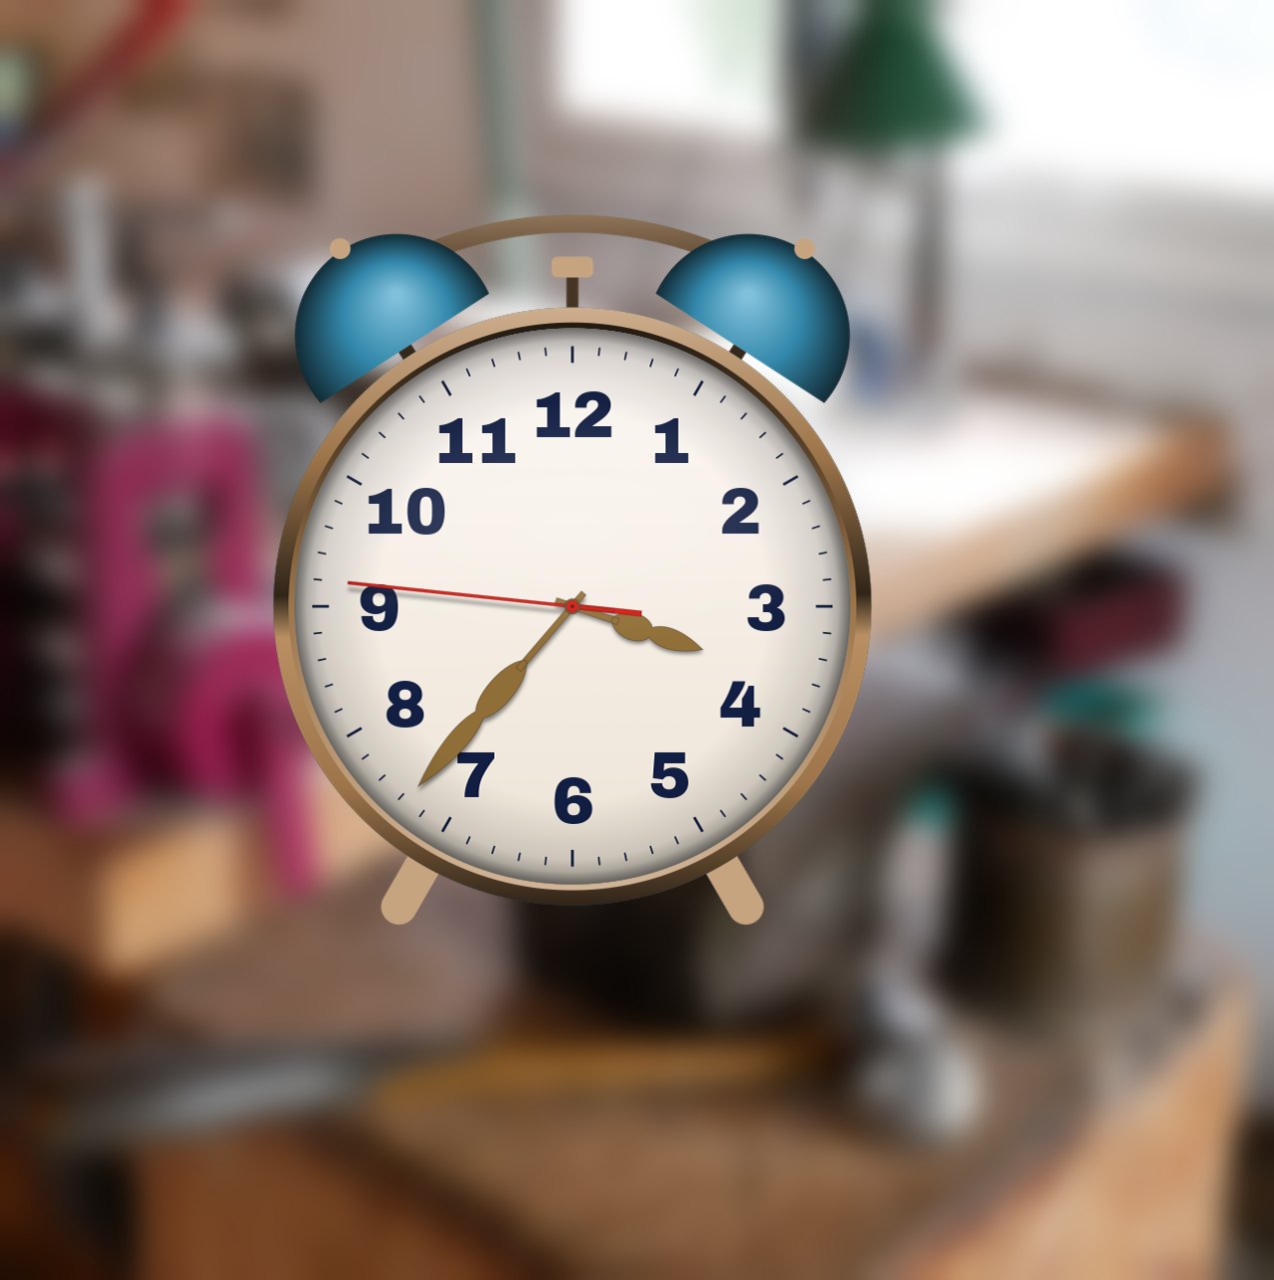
3:36:46
